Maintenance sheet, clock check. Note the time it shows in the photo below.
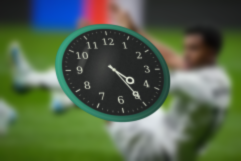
4:25
